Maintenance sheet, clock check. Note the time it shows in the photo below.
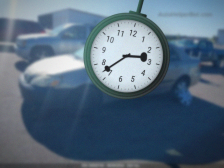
2:37
